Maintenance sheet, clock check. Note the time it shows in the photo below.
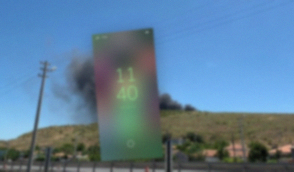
11:40
